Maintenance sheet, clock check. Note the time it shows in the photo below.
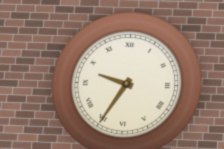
9:35
